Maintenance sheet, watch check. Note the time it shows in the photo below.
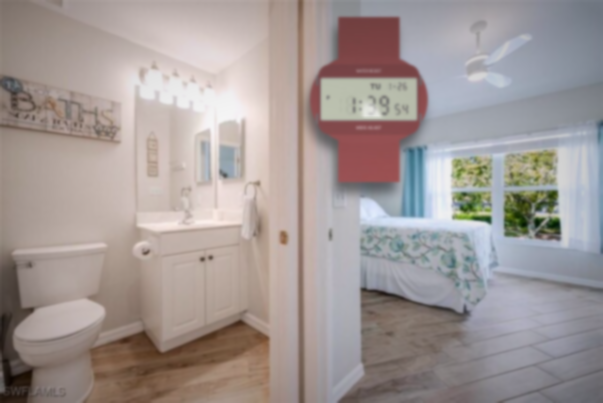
1:39
